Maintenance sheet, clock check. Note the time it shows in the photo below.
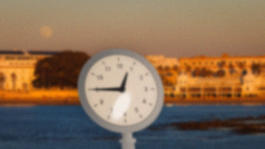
12:45
